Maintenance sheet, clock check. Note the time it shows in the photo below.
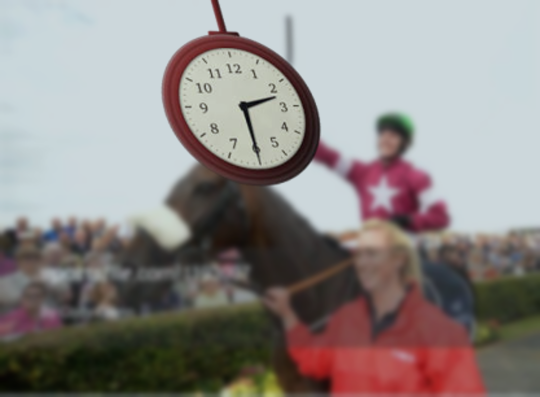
2:30
